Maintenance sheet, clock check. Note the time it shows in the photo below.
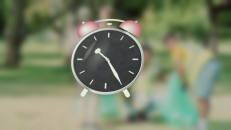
10:25
